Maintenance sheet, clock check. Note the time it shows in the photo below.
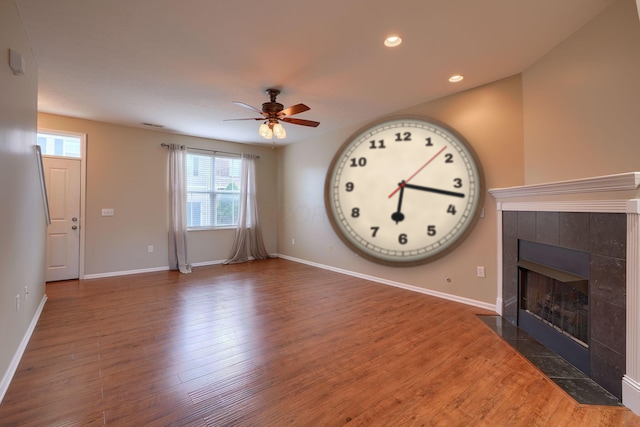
6:17:08
